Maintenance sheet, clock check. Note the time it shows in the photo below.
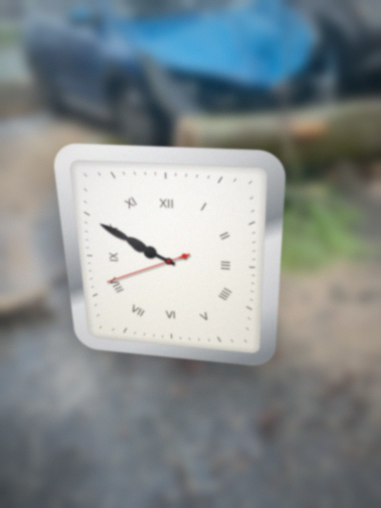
9:49:41
